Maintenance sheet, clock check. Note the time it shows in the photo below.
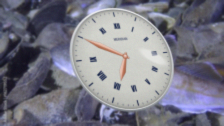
6:50
